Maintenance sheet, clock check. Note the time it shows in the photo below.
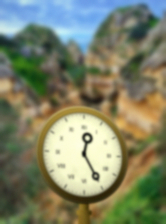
12:25
